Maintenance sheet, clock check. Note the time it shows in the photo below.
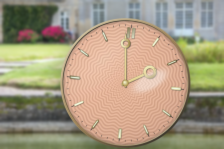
1:59
